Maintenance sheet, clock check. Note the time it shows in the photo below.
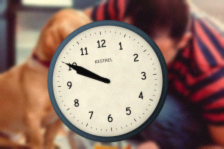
9:50
